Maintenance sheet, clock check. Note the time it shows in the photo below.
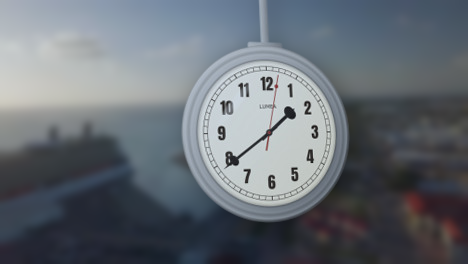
1:39:02
